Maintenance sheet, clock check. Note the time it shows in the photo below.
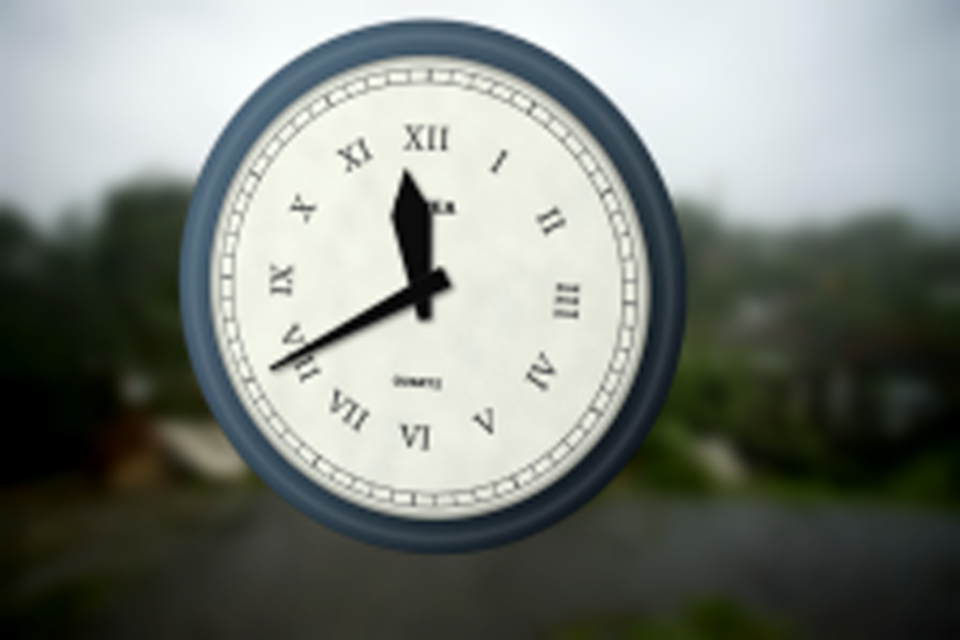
11:40
